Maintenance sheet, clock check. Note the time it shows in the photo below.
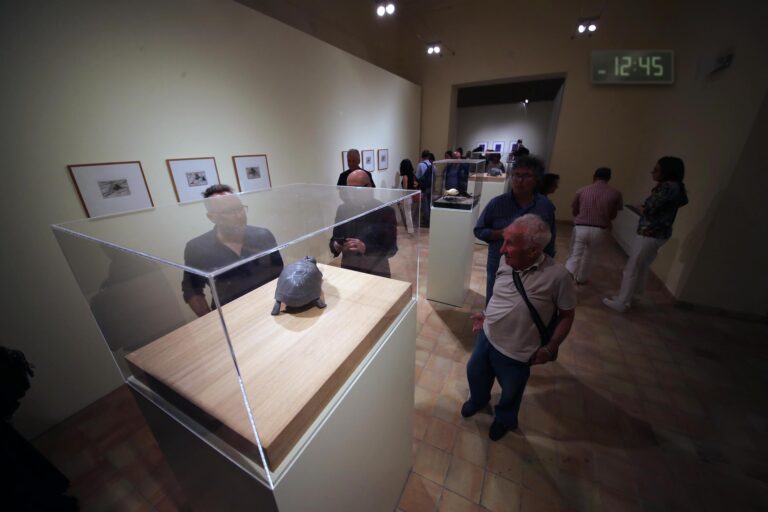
12:45
